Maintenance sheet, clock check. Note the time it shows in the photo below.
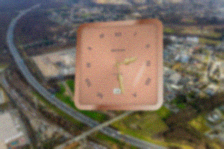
2:28
